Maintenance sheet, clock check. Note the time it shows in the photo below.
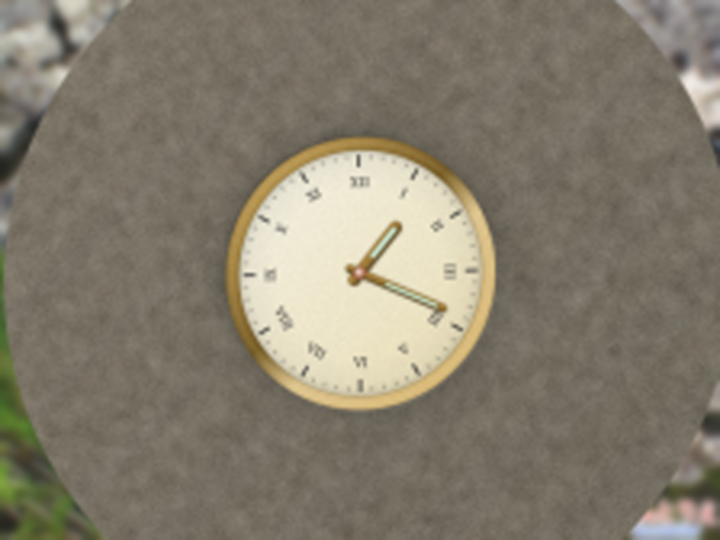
1:19
